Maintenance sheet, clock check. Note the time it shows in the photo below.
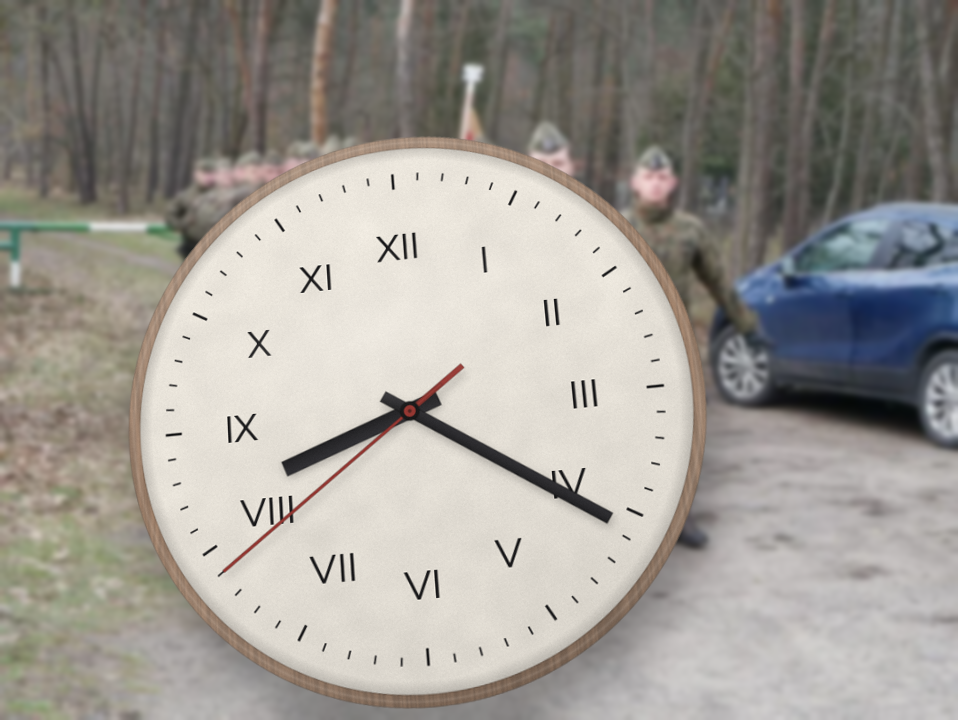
8:20:39
